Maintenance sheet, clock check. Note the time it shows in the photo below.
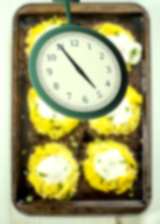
4:55
